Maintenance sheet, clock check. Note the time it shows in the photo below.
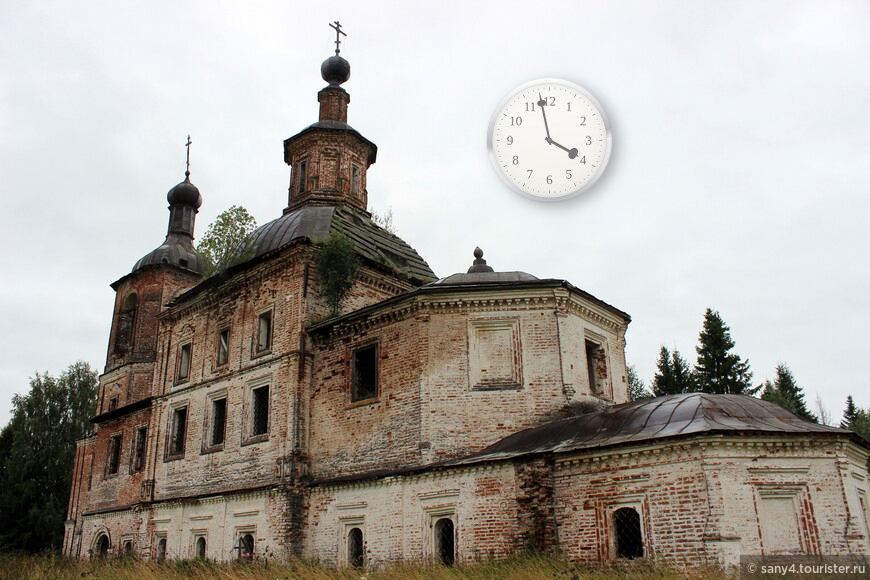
3:58
